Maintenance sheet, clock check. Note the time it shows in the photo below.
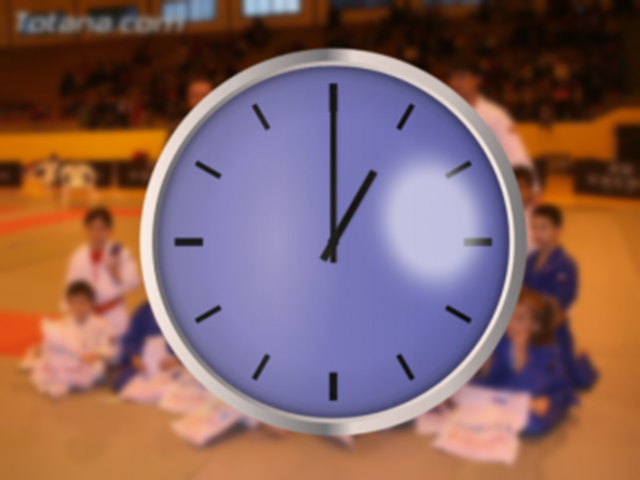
1:00
